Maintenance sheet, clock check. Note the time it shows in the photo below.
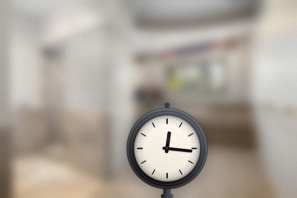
12:16
